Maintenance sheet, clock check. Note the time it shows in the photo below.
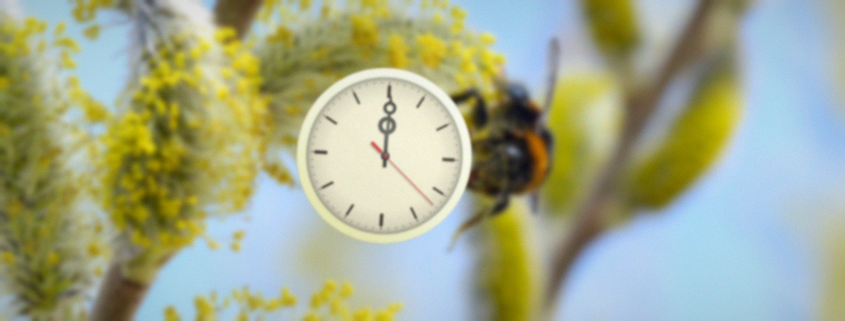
12:00:22
